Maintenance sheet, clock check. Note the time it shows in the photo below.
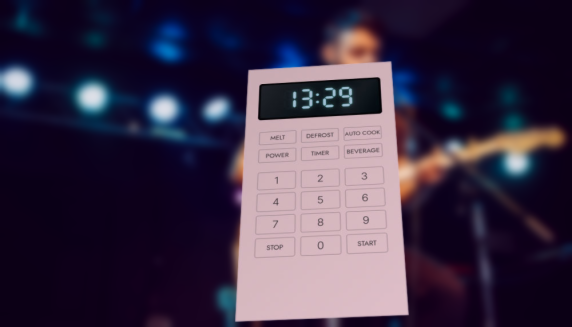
13:29
